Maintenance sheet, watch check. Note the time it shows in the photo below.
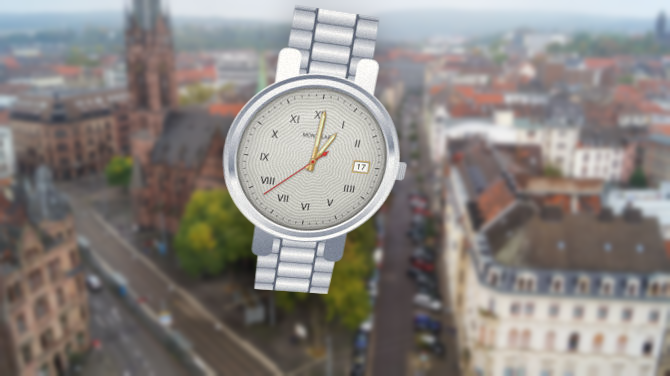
1:00:38
